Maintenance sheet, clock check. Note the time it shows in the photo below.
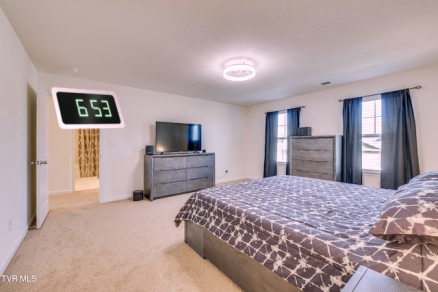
6:53
